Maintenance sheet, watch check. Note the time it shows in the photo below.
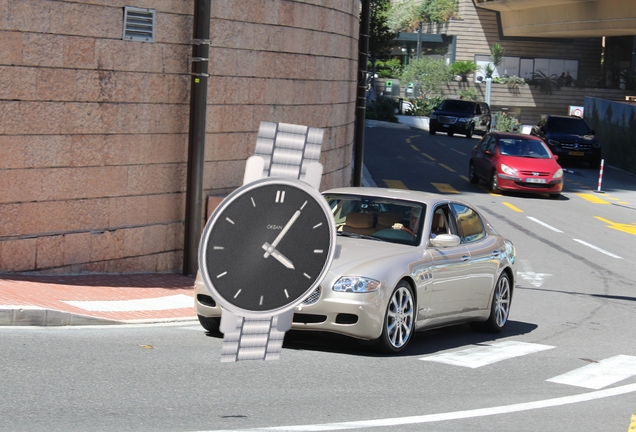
4:05
